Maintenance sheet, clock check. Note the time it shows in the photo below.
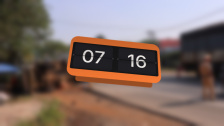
7:16
